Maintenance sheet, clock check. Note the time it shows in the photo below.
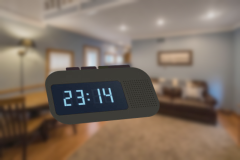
23:14
